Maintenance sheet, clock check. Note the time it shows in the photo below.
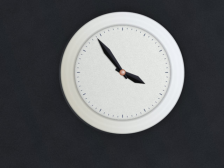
3:54
